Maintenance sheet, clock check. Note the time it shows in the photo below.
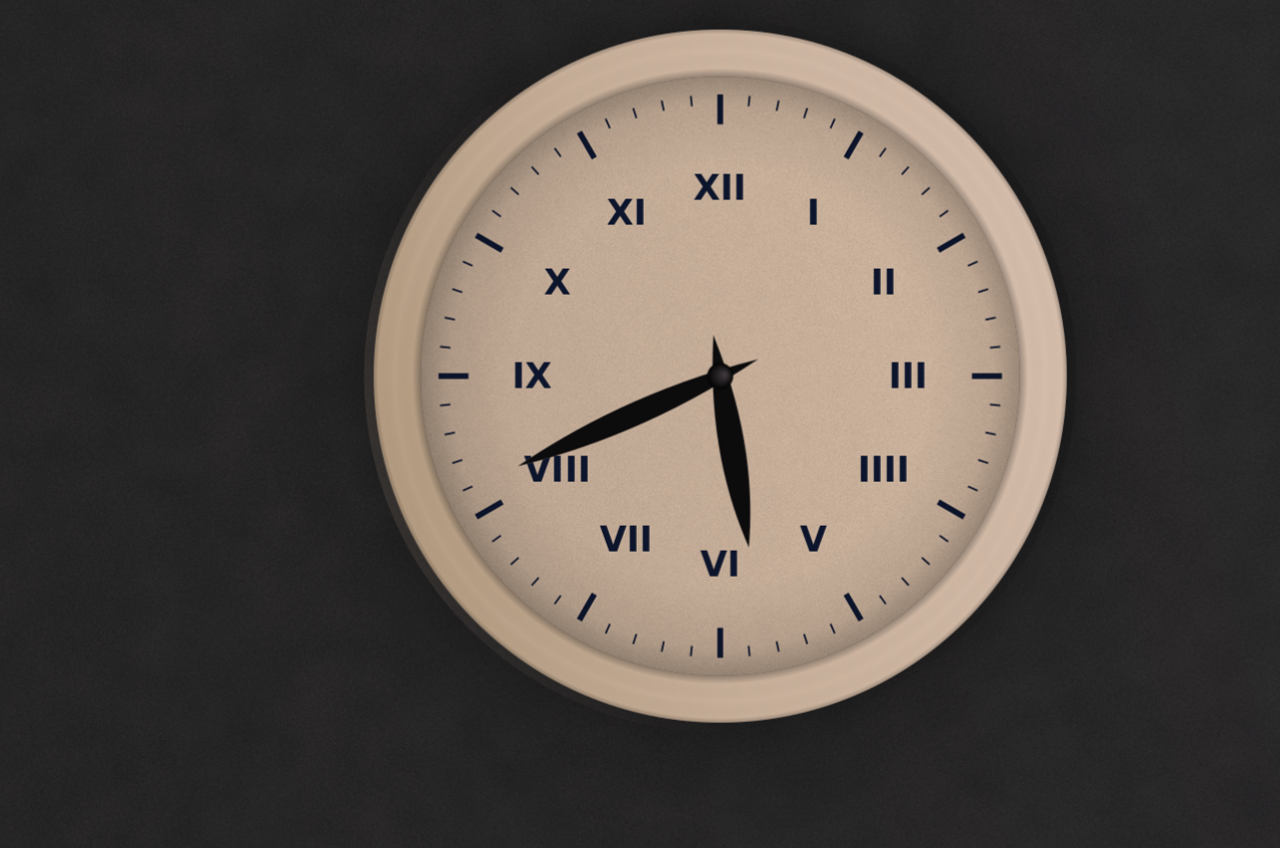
5:41
